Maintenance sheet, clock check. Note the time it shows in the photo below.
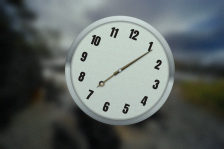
7:06
